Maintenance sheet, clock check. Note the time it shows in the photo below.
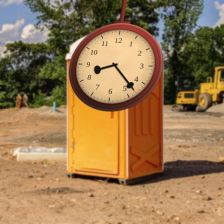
8:23
